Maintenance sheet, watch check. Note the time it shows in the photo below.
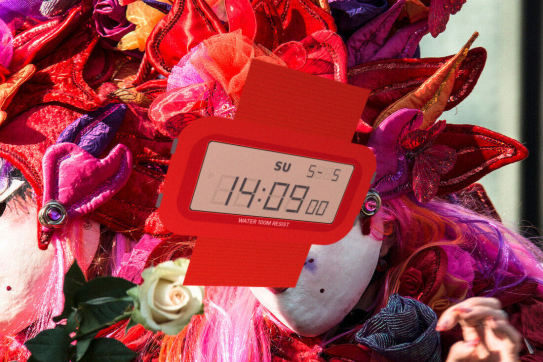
14:09:00
